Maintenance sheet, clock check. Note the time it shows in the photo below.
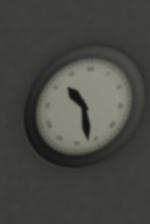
10:27
